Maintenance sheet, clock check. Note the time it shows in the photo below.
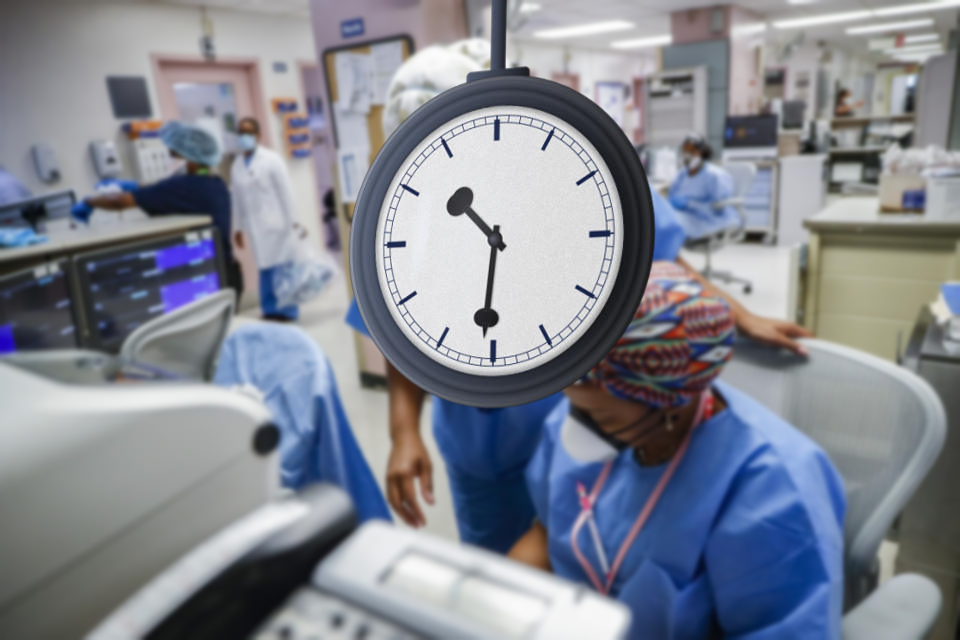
10:31
